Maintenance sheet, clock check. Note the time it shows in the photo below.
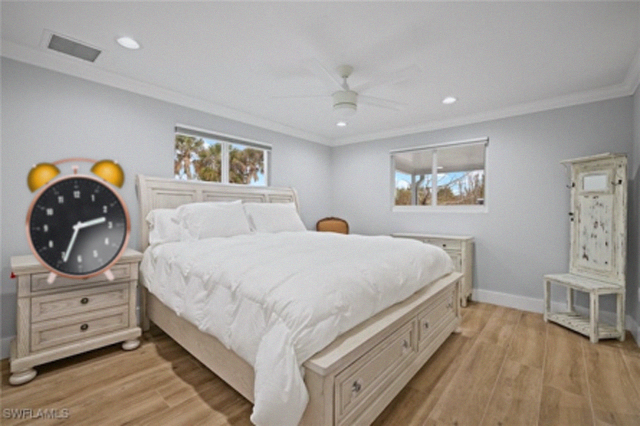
2:34
